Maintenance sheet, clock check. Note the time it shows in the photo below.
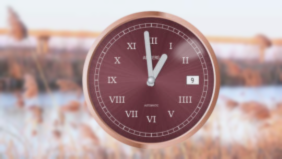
12:59
